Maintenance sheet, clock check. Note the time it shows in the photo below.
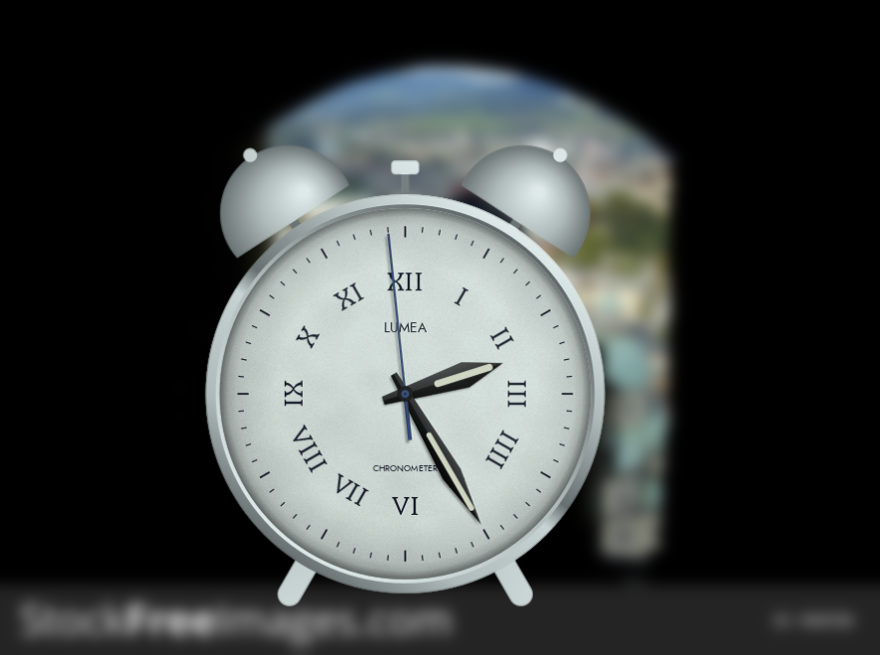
2:24:59
